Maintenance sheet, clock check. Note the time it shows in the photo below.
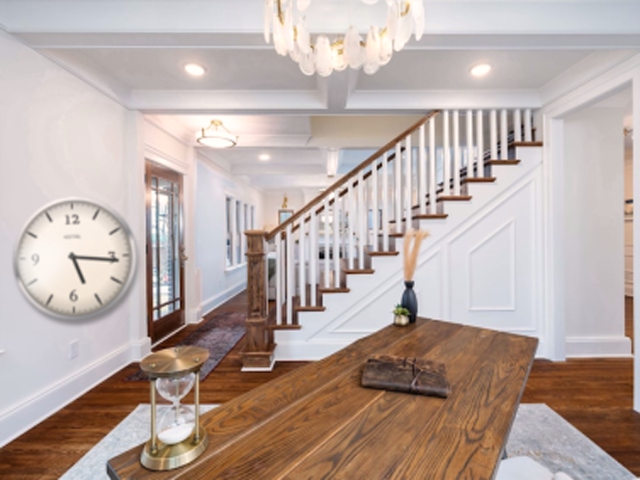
5:16
